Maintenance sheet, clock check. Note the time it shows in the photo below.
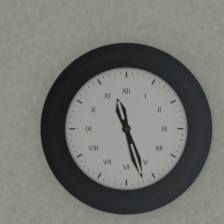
11:27
